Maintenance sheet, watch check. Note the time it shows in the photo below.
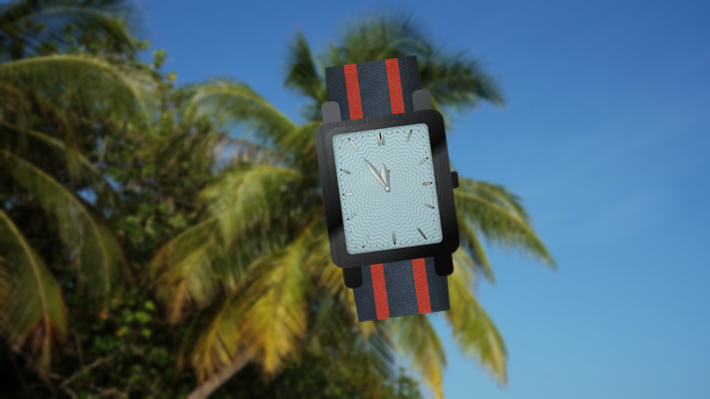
11:55
